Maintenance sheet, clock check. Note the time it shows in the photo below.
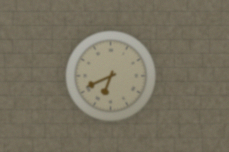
6:41
